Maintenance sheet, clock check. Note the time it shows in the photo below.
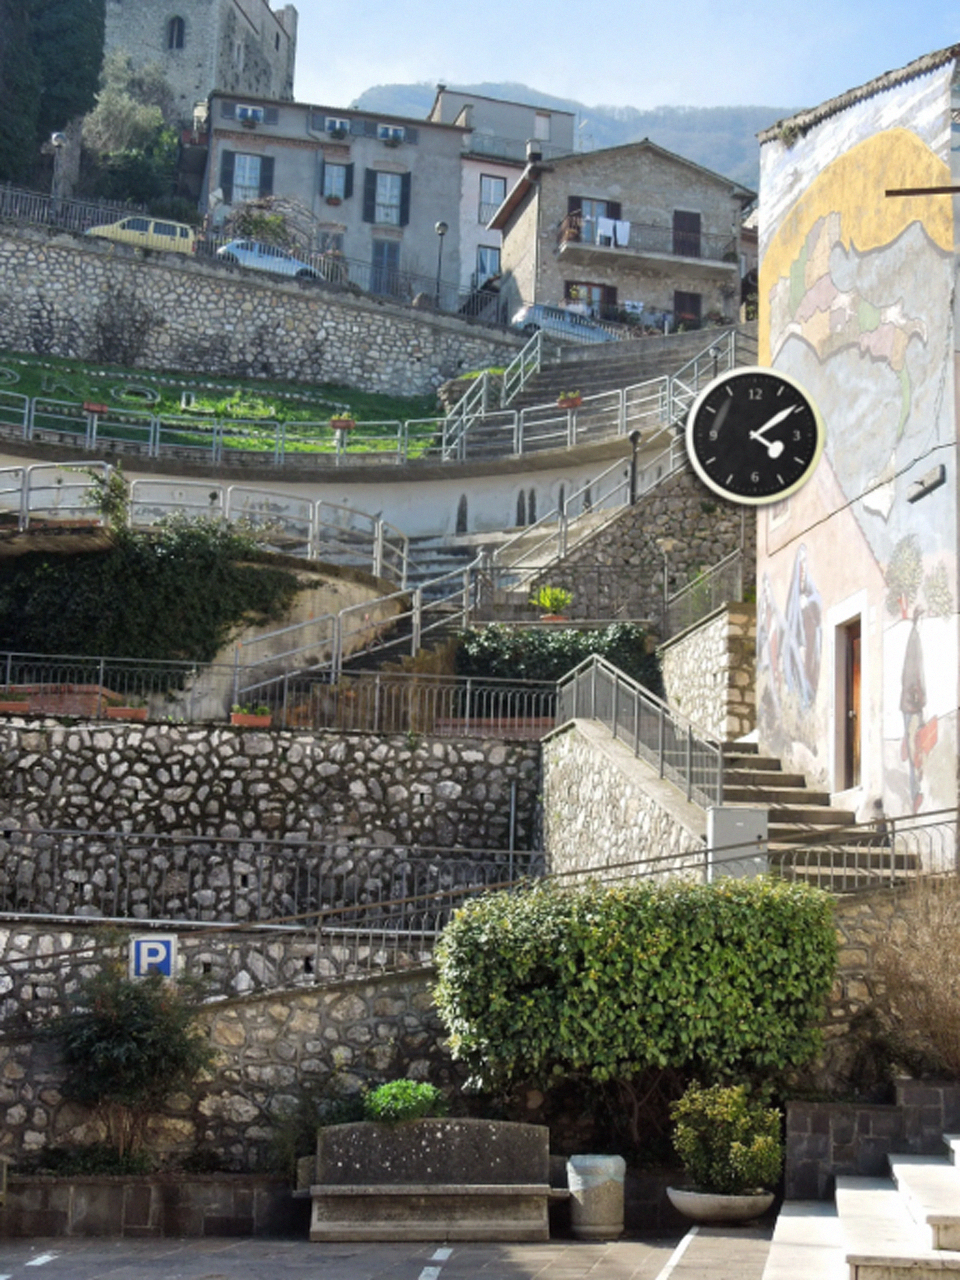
4:09
